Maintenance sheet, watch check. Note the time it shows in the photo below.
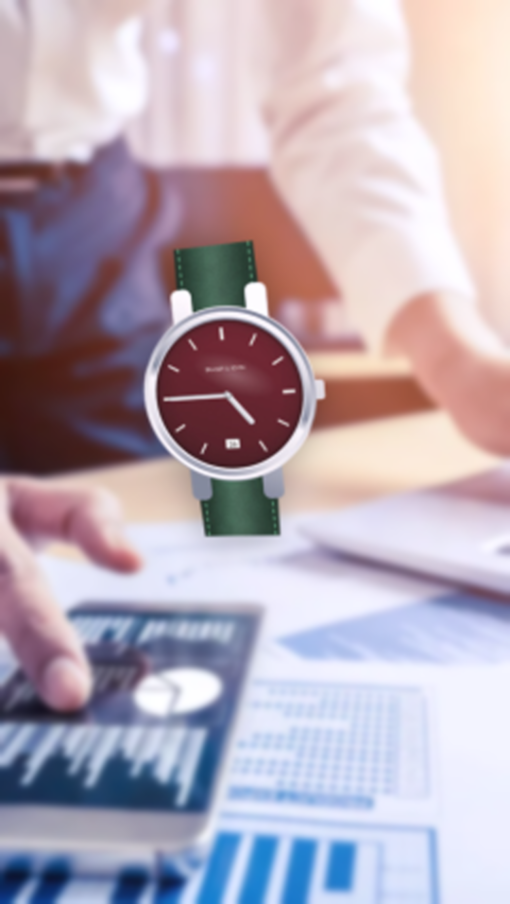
4:45
